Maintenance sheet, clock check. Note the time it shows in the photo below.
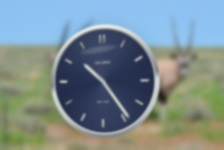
10:24
